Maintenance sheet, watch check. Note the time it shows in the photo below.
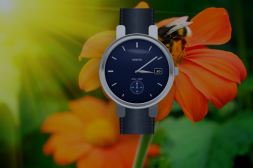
3:09
